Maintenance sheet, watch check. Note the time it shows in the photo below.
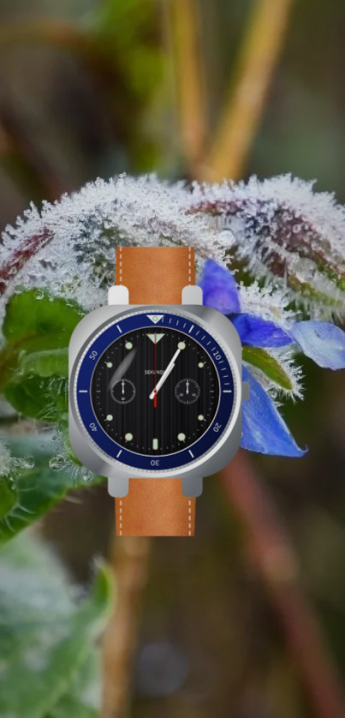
1:05
